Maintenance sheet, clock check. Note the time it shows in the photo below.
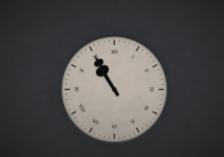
10:55
